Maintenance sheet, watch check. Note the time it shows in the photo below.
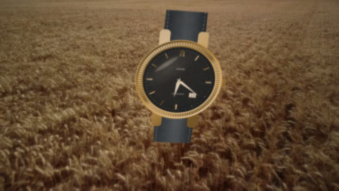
6:21
